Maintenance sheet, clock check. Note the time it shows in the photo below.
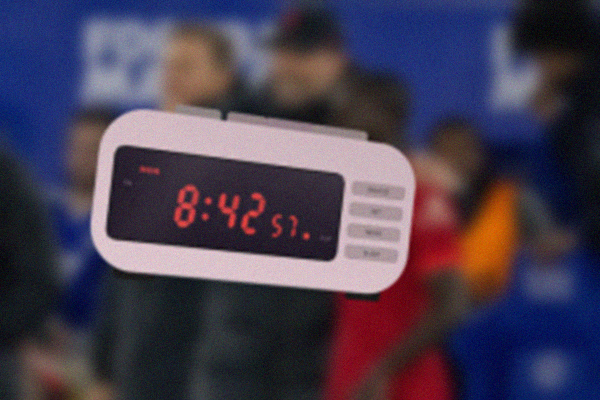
8:42:57
